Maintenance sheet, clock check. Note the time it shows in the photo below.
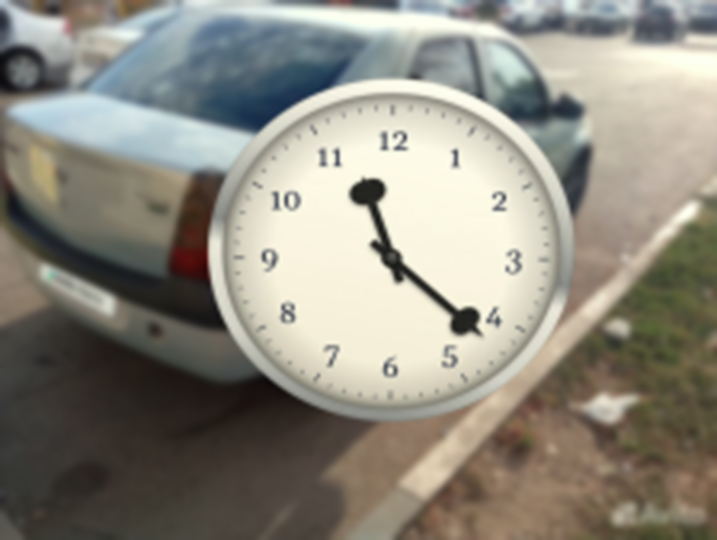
11:22
